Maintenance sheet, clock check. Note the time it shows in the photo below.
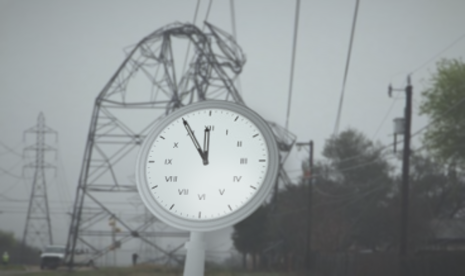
11:55
